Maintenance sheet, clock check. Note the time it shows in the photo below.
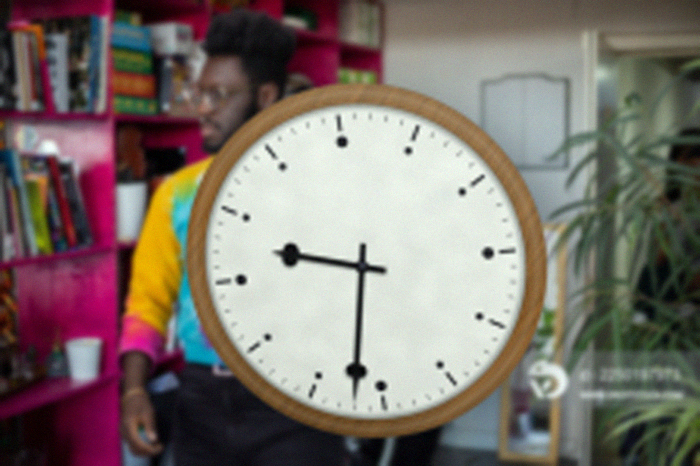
9:32
